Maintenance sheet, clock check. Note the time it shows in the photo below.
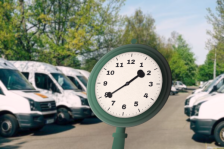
1:39
